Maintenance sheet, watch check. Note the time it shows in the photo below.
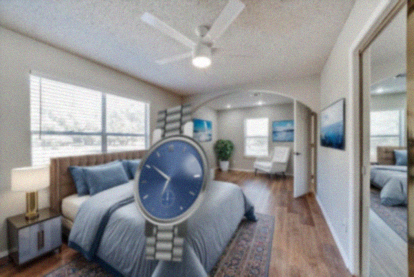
6:51
